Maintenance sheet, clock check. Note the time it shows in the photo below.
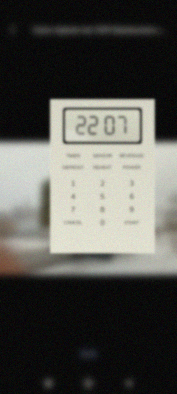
22:07
